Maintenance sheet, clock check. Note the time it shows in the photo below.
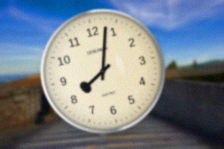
8:03
